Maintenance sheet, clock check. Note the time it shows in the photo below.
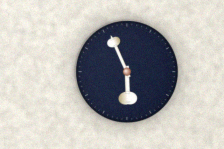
5:56
